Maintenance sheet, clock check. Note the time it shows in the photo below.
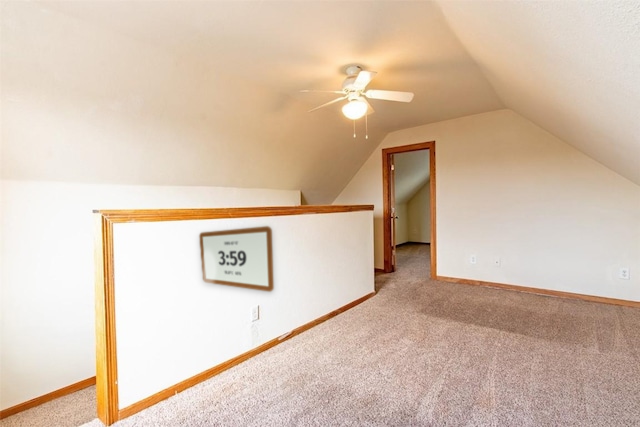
3:59
